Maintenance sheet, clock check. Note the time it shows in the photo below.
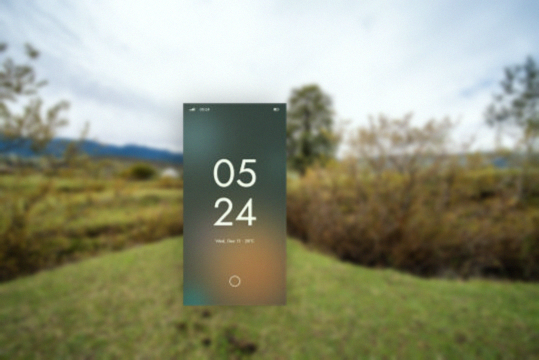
5:24
